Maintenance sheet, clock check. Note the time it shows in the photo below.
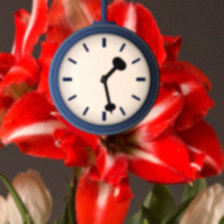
1:28
